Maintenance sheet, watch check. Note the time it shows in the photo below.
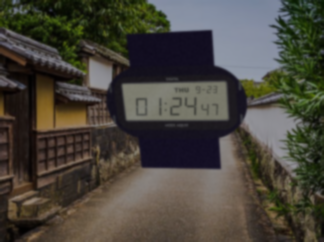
1:24:47
